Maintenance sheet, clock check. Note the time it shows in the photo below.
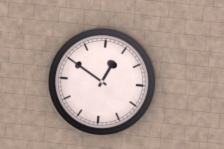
12:50
